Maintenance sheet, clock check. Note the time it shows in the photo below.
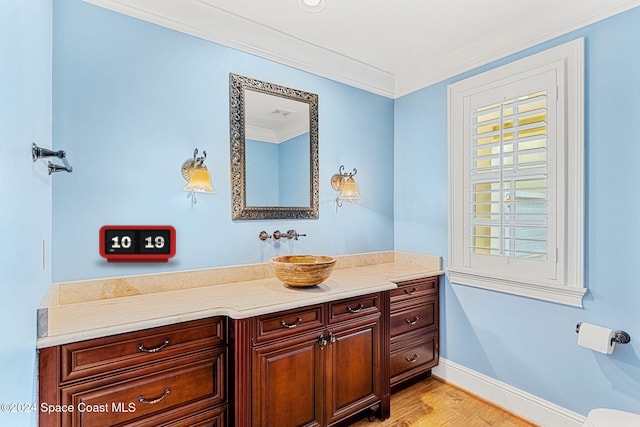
10:19
